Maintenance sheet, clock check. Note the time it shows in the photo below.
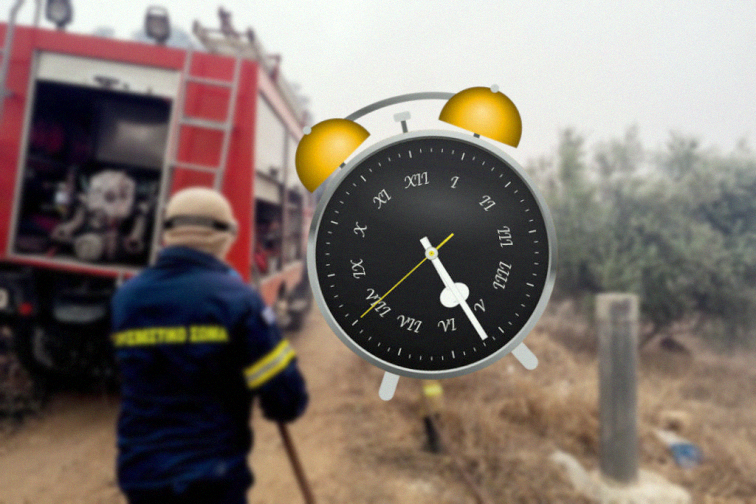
5:26:40
